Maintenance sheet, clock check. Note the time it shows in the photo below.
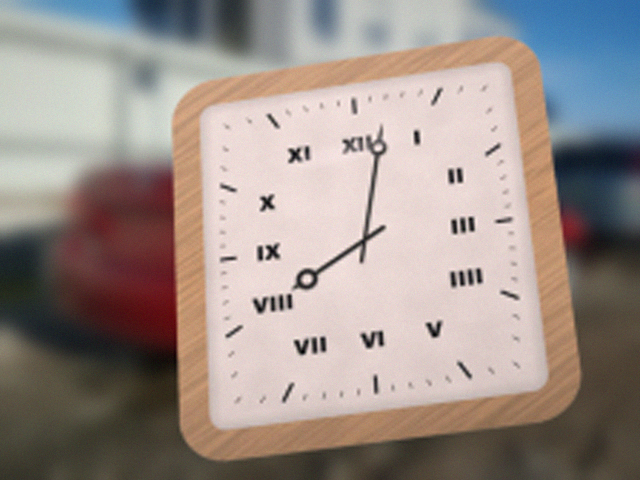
8:02
